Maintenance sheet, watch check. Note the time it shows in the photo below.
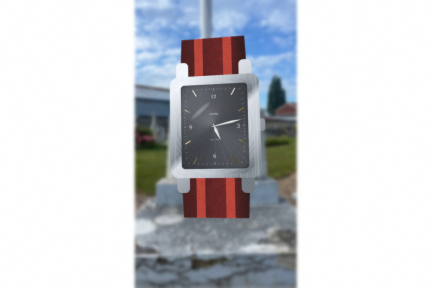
5:13
